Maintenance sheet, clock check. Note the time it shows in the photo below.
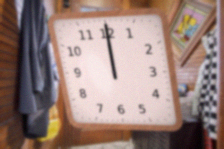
12:00
